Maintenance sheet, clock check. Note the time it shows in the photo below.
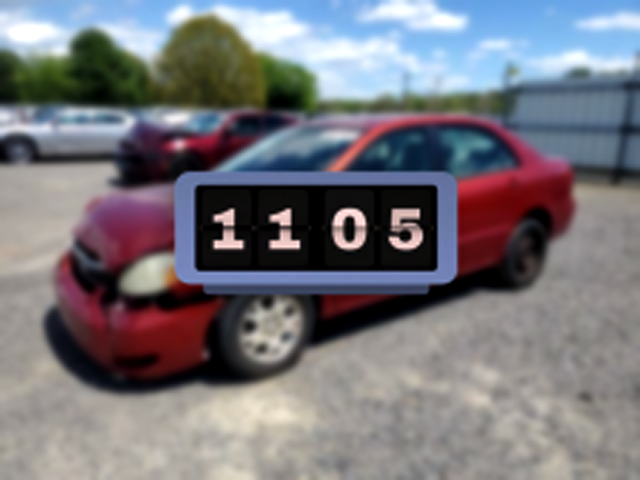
11:05
